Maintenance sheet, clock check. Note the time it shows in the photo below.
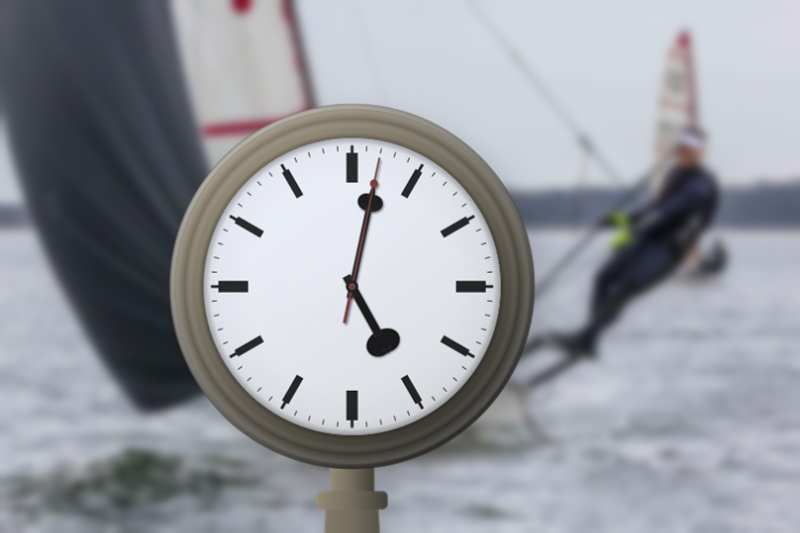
5:02:02
